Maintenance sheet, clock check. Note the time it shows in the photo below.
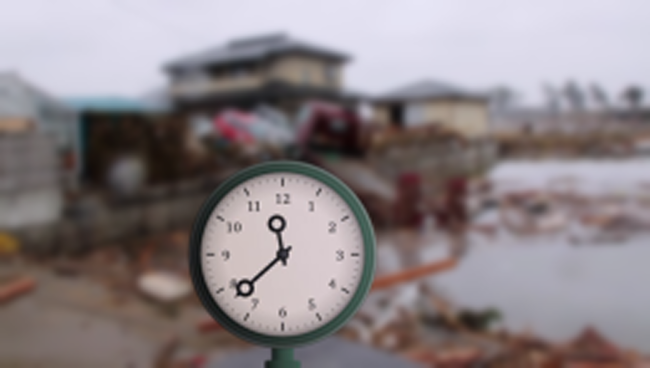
11:38
